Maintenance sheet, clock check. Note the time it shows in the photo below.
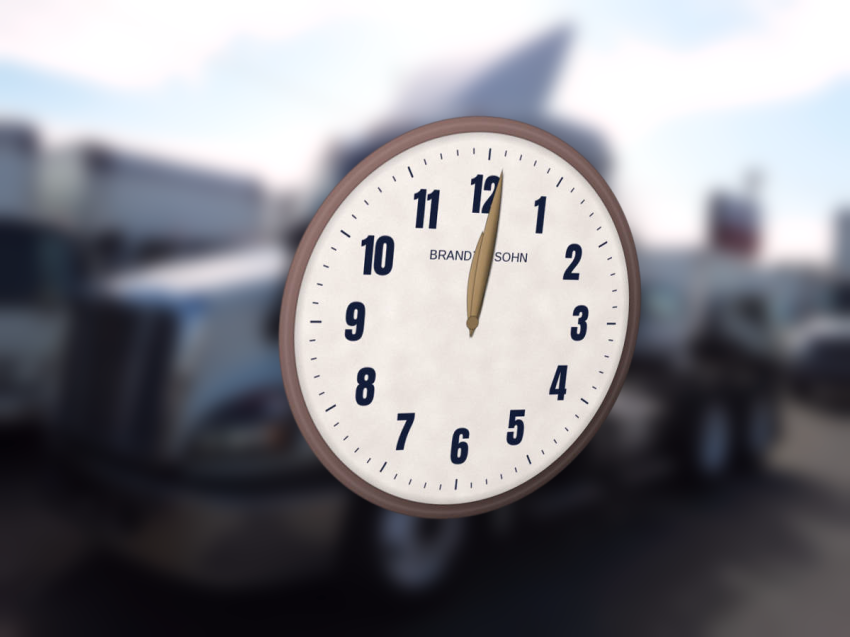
12:01
